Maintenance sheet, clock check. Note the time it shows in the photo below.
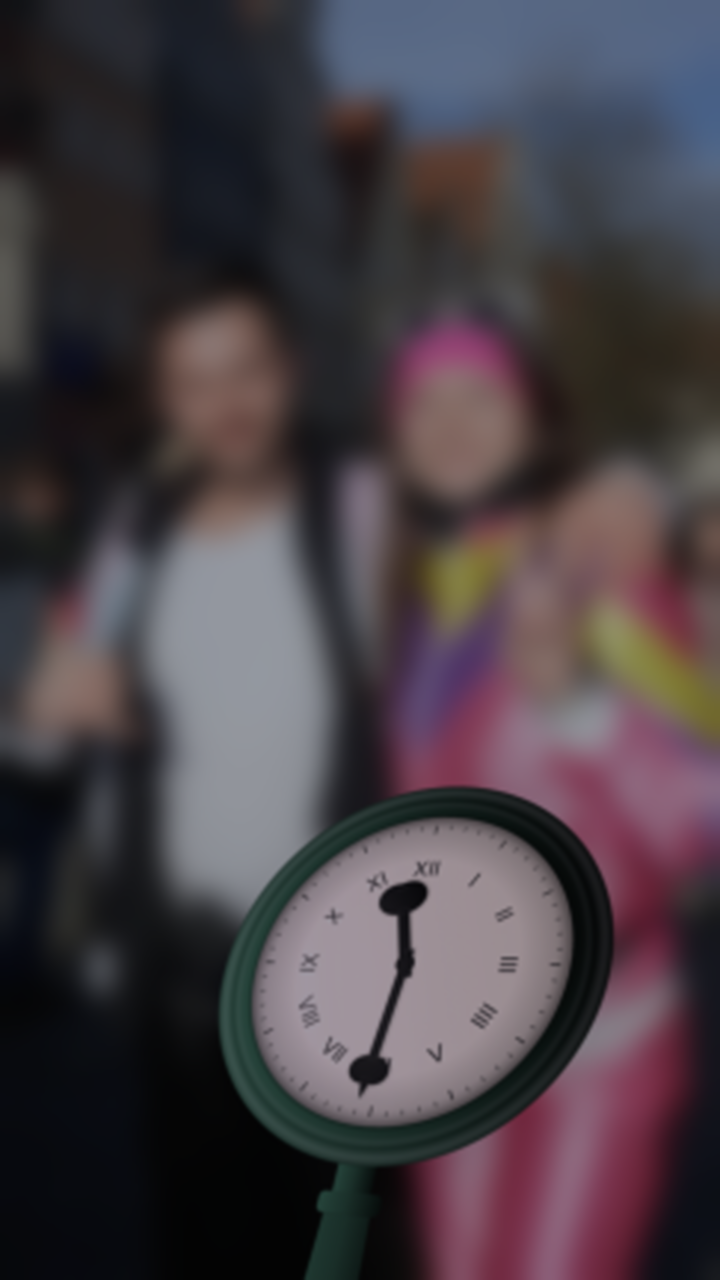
11:31
